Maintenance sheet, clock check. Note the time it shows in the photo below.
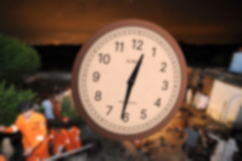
12:31
